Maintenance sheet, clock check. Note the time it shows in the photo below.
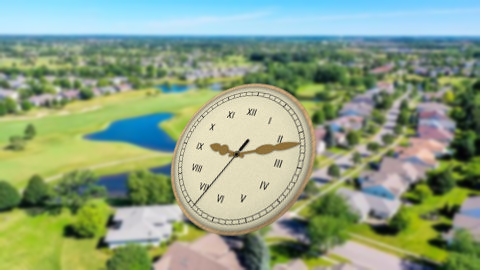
9:11:34
